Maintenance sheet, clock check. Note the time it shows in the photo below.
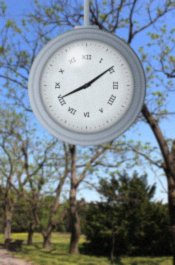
8:09
